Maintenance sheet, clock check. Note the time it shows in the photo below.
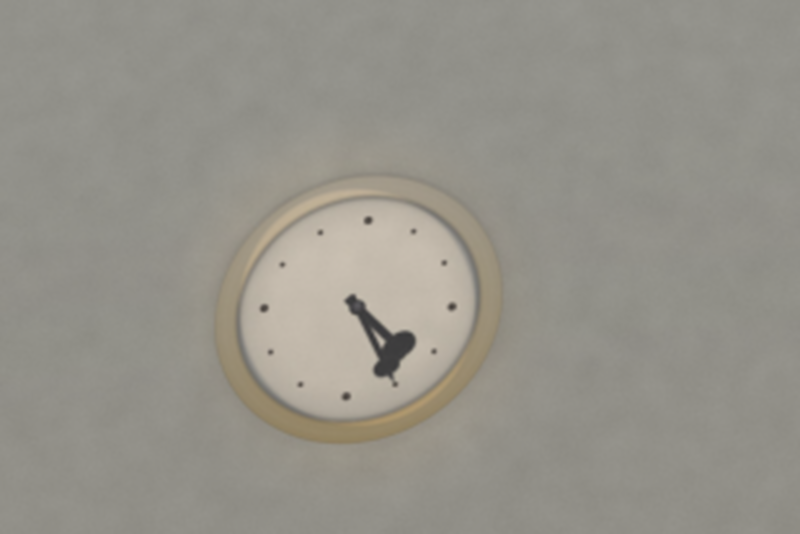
4:25
